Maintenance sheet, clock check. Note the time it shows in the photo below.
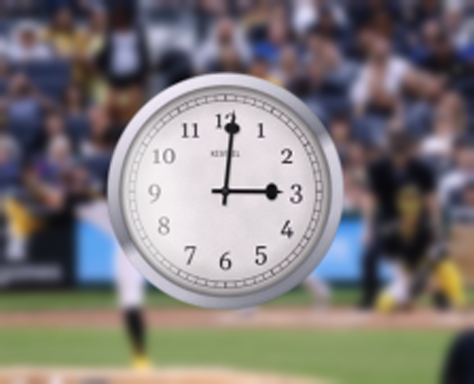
3:01
